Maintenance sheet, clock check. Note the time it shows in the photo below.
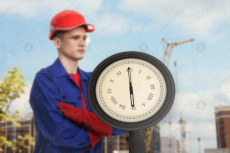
6:00
